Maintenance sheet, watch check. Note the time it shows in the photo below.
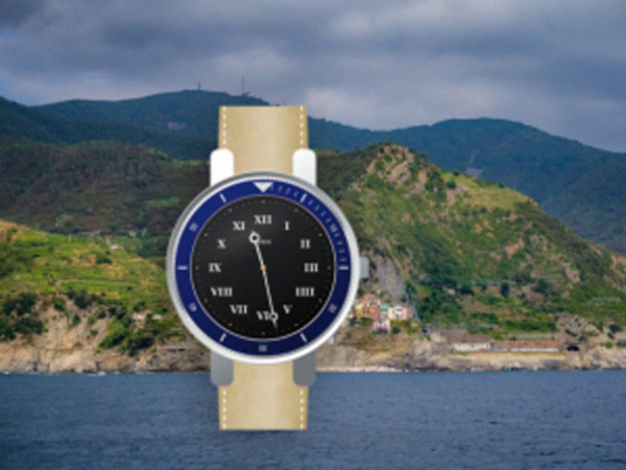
11:28
